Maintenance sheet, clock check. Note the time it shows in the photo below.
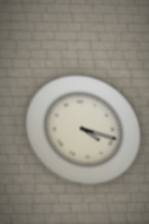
4:18
